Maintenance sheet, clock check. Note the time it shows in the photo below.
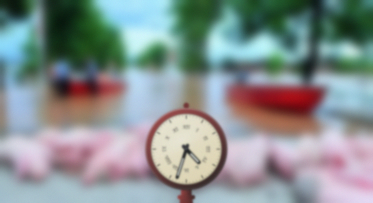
4:33
